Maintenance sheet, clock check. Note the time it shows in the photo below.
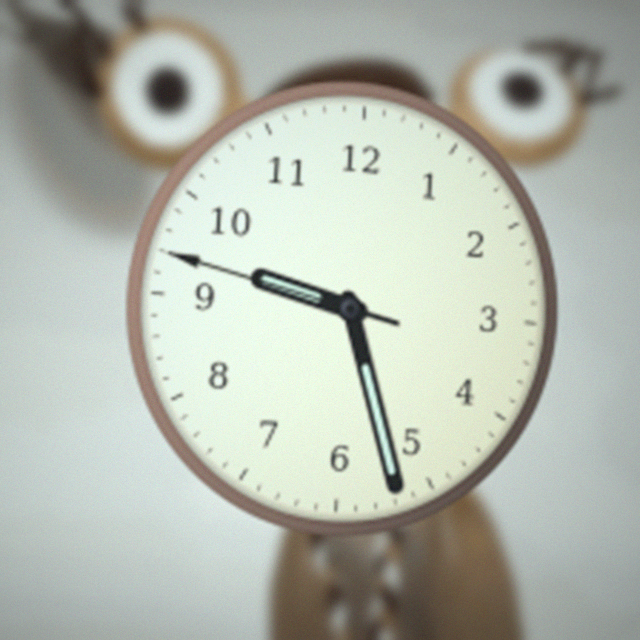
9:26:47
